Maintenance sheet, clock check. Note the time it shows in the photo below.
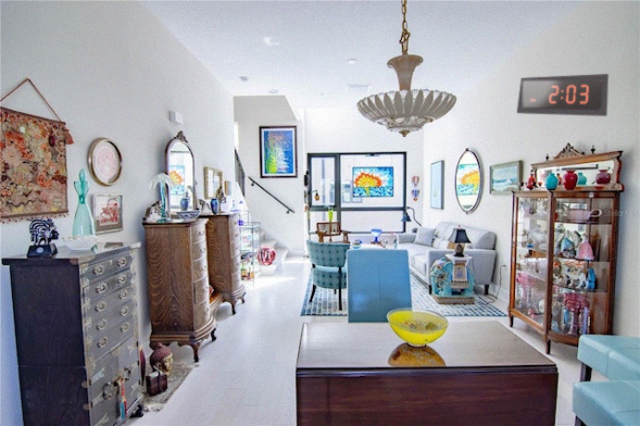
2:03
